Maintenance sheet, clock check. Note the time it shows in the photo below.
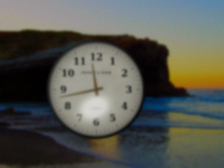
11:43
